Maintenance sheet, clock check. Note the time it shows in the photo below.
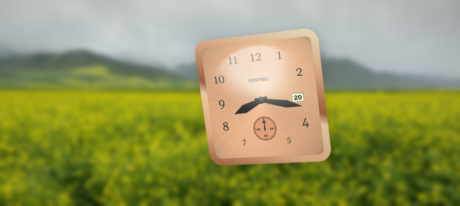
8:17
